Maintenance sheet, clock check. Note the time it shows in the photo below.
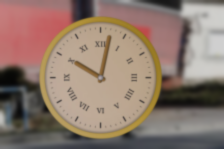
10:02
